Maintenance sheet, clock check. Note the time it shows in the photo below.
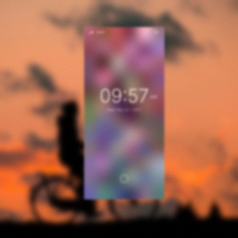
9:57
